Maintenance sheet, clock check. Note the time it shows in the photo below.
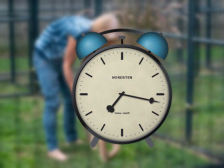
7:17
